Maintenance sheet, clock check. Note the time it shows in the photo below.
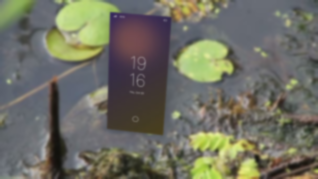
19:16
